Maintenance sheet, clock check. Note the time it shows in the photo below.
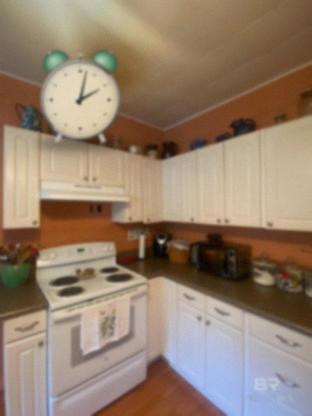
2:02
